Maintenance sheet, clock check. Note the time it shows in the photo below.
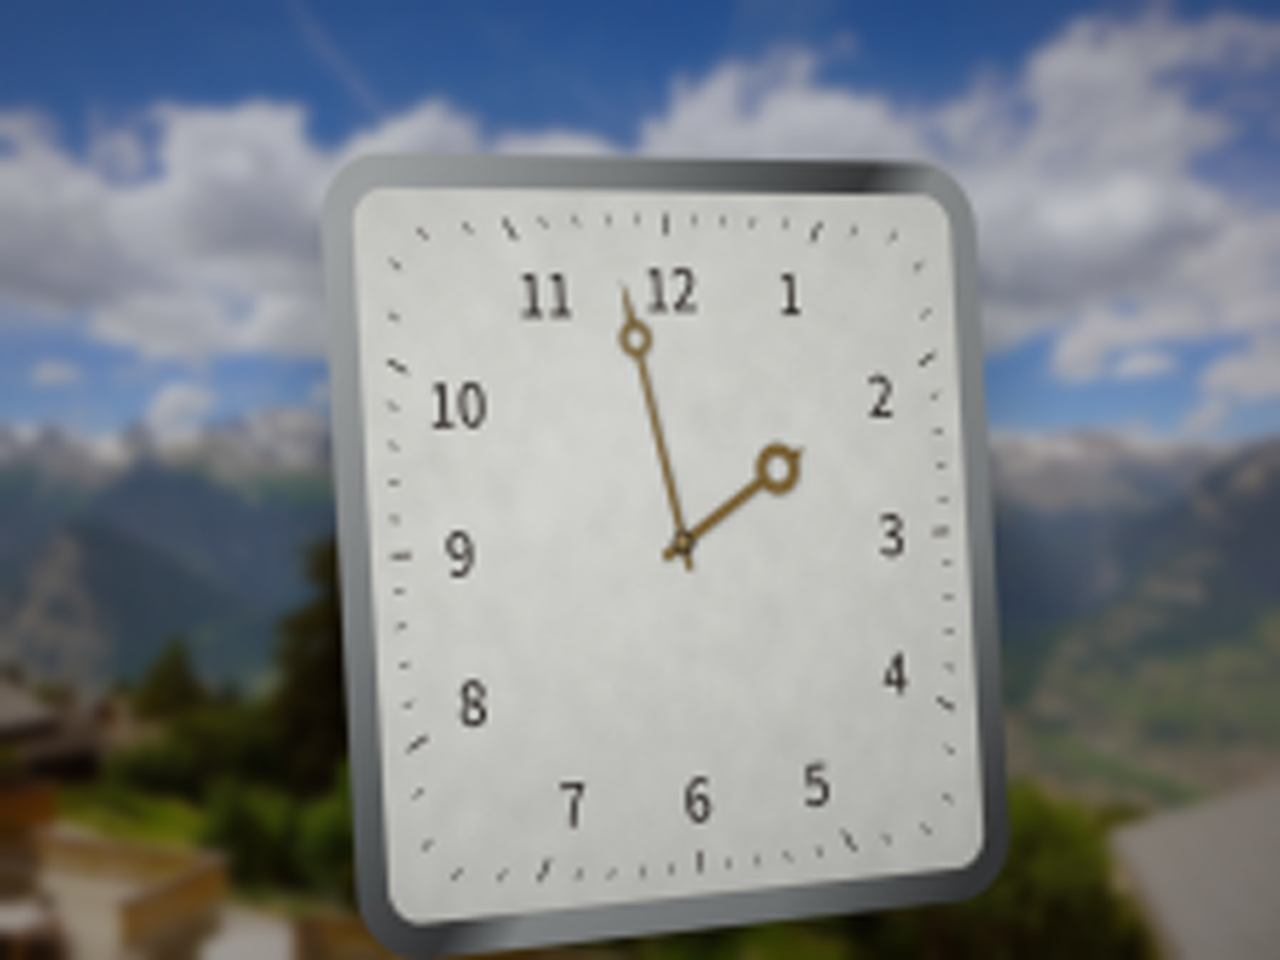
1:58
